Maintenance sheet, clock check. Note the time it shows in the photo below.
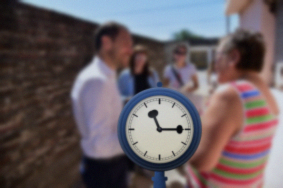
11:15
